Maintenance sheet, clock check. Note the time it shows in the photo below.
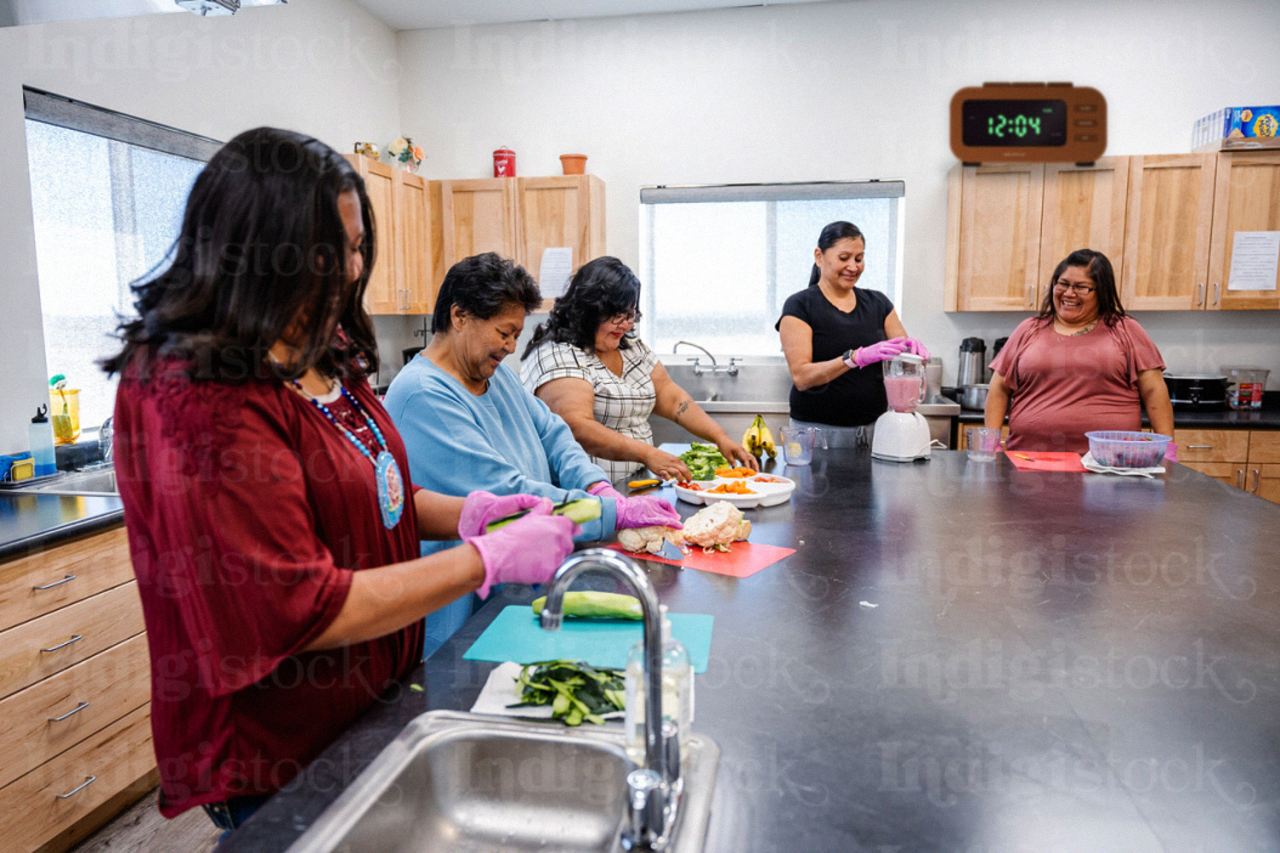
12:04
